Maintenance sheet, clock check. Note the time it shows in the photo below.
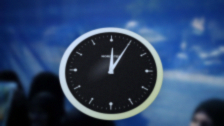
12:05
